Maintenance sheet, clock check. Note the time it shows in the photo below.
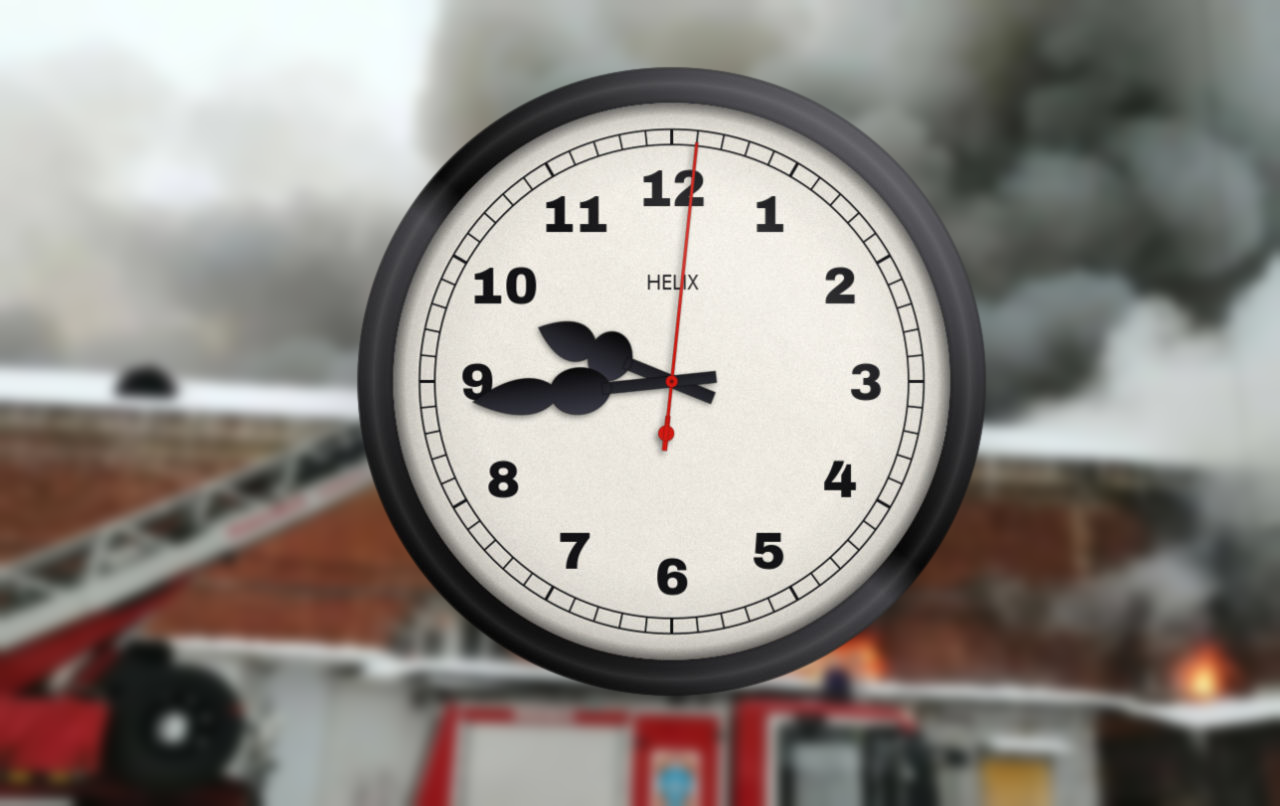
9:44:01
